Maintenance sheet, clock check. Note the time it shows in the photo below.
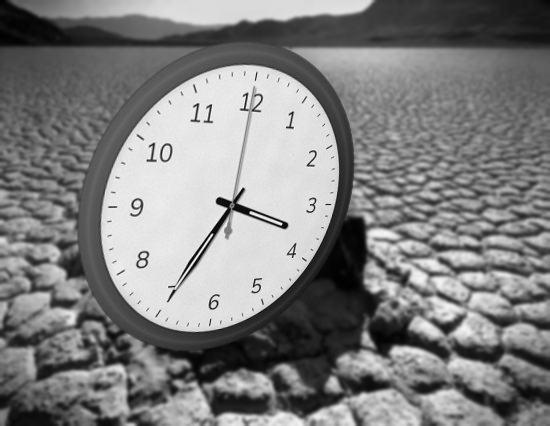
3:35:00
